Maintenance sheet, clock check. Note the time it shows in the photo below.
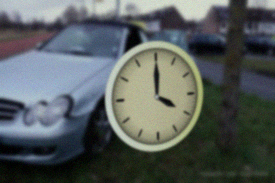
4:00
